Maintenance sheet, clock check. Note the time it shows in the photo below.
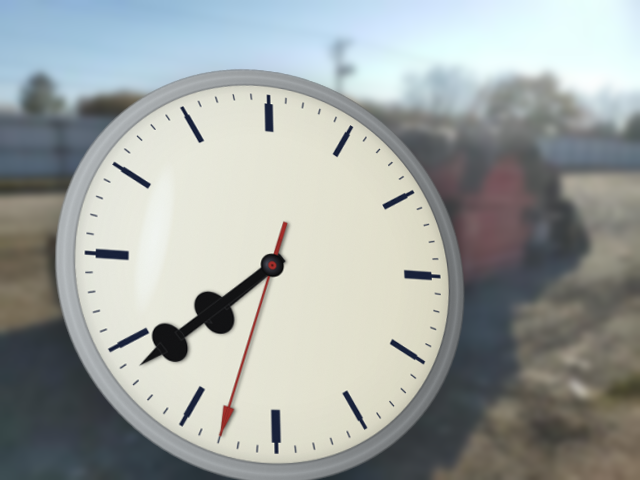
7:38:33
